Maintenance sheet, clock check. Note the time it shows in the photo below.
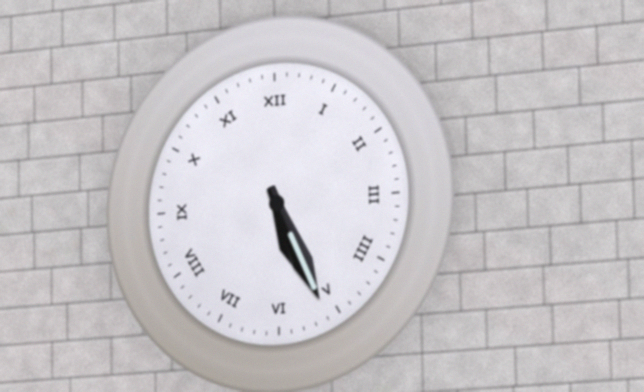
5:26
